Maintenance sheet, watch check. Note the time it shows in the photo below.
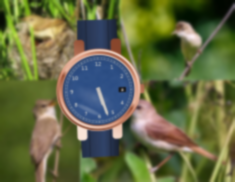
5:27
